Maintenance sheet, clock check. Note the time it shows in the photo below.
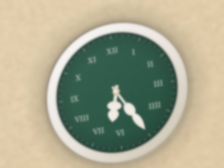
6:25
